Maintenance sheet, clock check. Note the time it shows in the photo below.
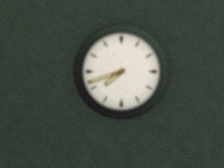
7:42
